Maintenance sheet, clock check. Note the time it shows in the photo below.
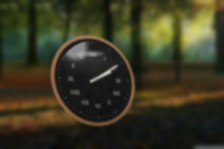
2:10
